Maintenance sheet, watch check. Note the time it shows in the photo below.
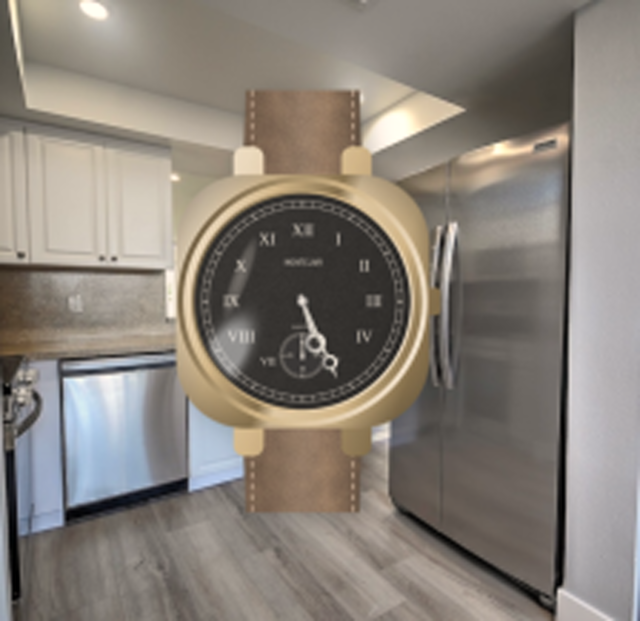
5:26
